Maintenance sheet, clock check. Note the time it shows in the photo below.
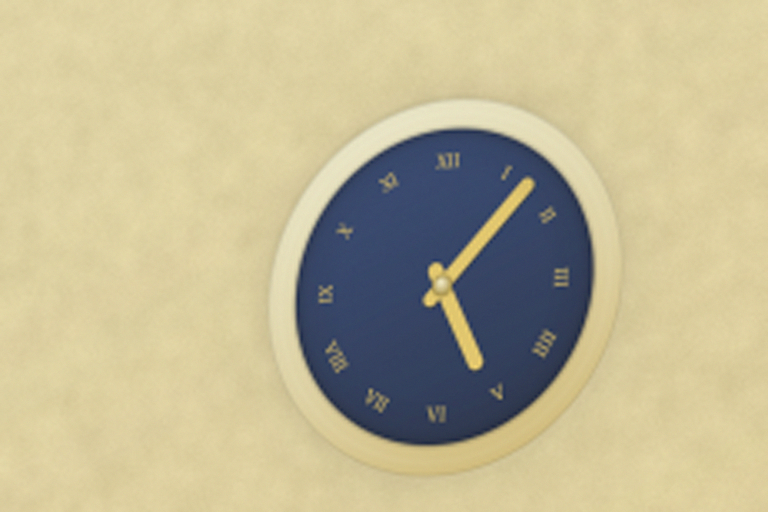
5:07
